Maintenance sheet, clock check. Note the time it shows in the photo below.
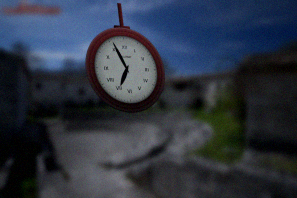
6:56
